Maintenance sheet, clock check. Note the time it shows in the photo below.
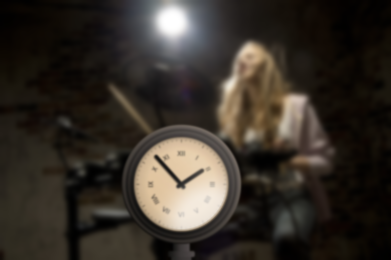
1:53
